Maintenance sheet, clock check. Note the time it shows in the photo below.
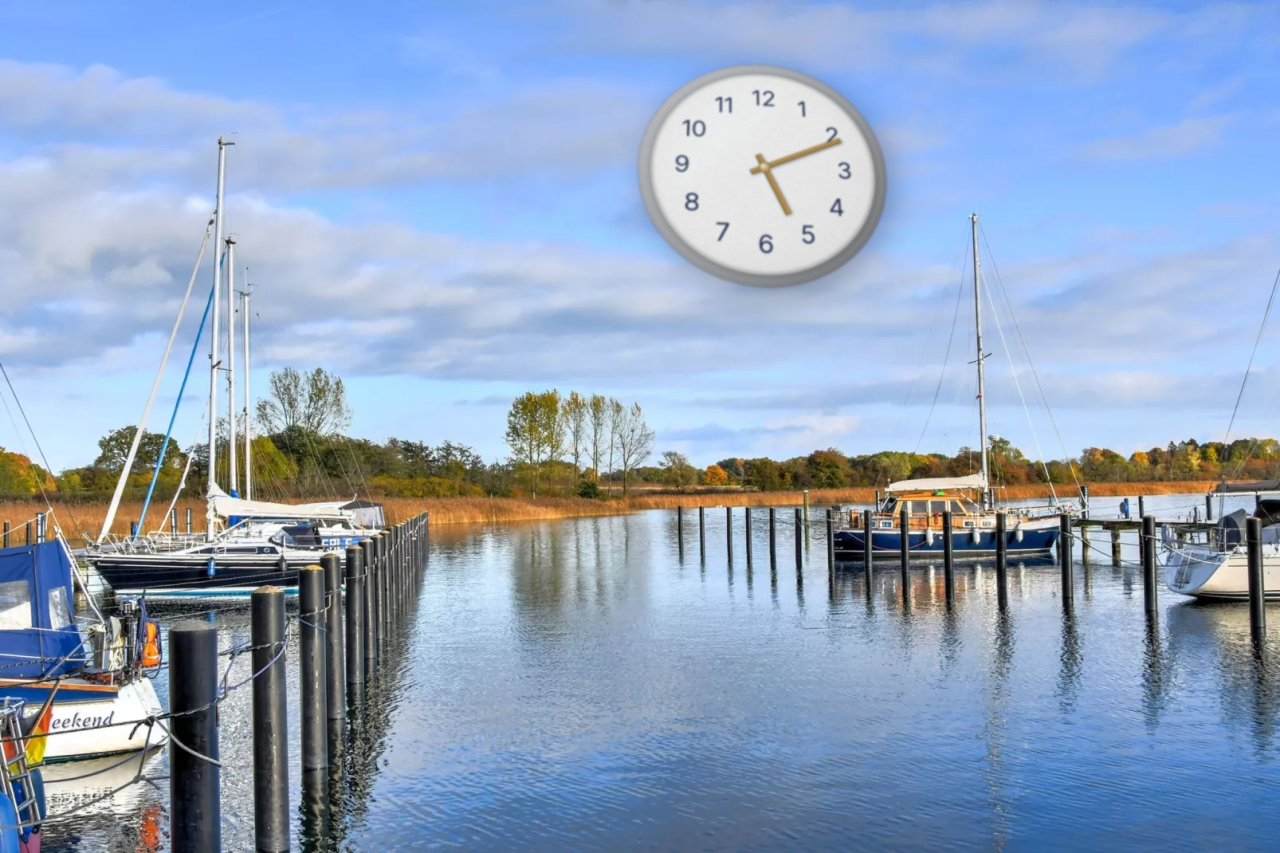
5:11
